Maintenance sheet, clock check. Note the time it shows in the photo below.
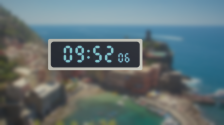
9:52:06
